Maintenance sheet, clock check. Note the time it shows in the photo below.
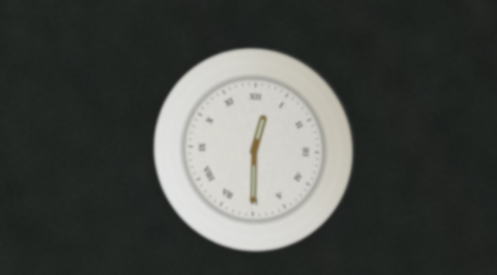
12:30
